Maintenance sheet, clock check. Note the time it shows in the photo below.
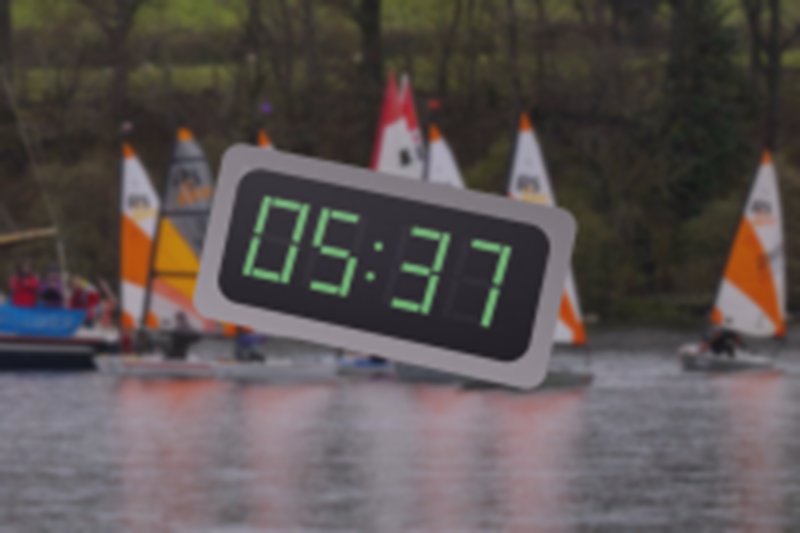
5:37
